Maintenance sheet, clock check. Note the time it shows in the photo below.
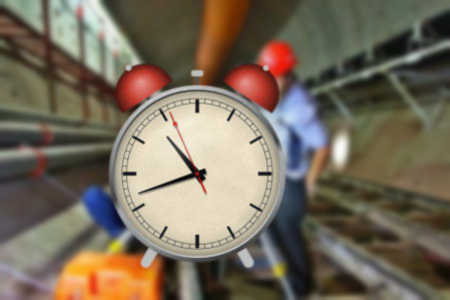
10:41:56
